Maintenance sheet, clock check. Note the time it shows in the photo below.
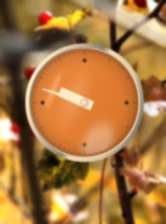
9:48
